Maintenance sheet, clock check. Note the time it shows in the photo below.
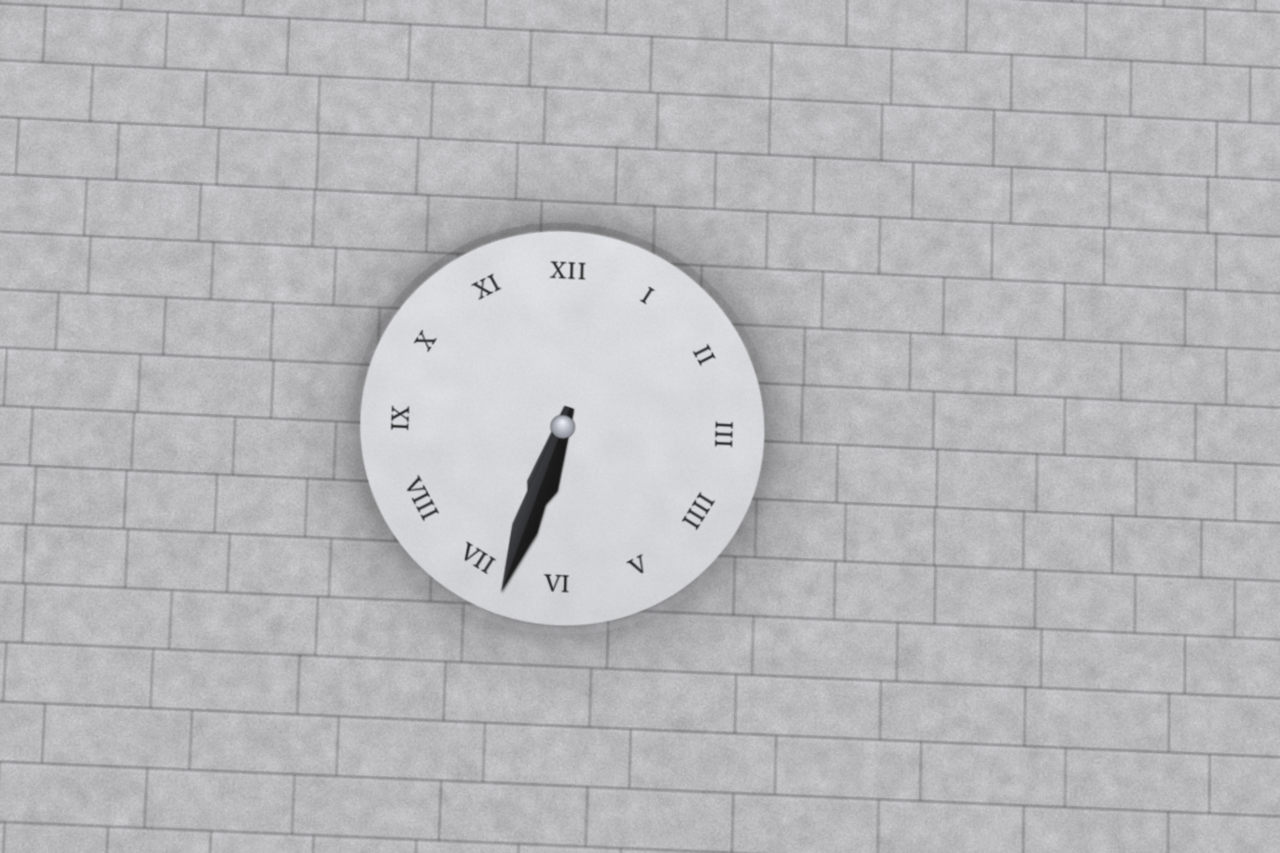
6:33
